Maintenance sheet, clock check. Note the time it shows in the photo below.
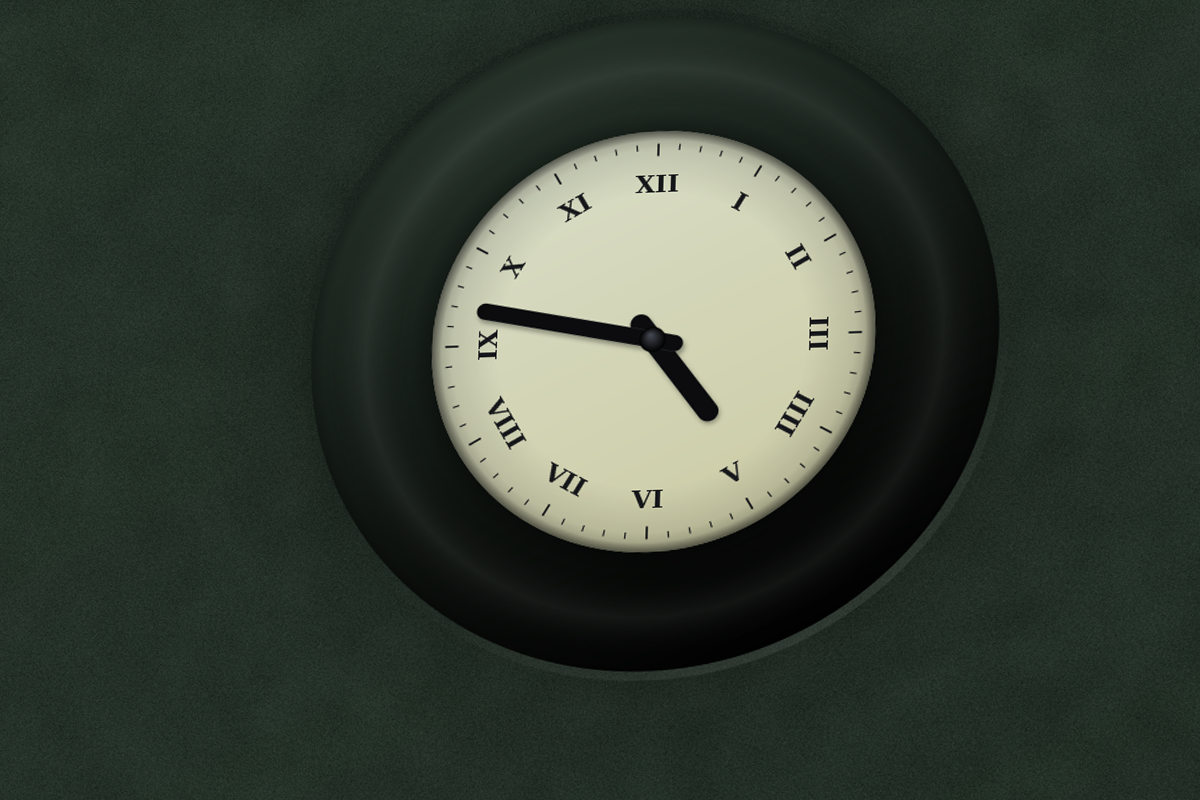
4:47
